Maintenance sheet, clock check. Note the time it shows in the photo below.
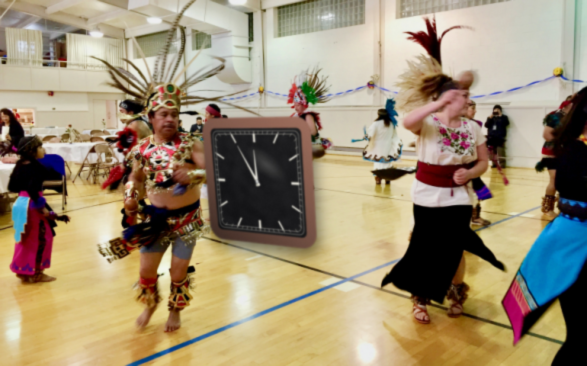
11:55
